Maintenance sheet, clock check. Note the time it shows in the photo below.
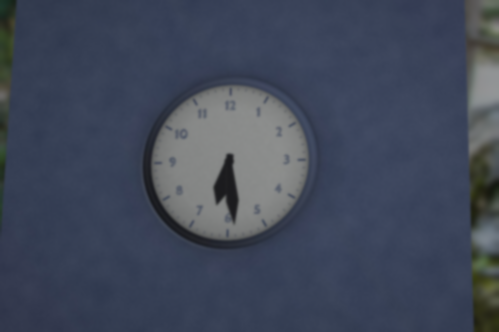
6:29
